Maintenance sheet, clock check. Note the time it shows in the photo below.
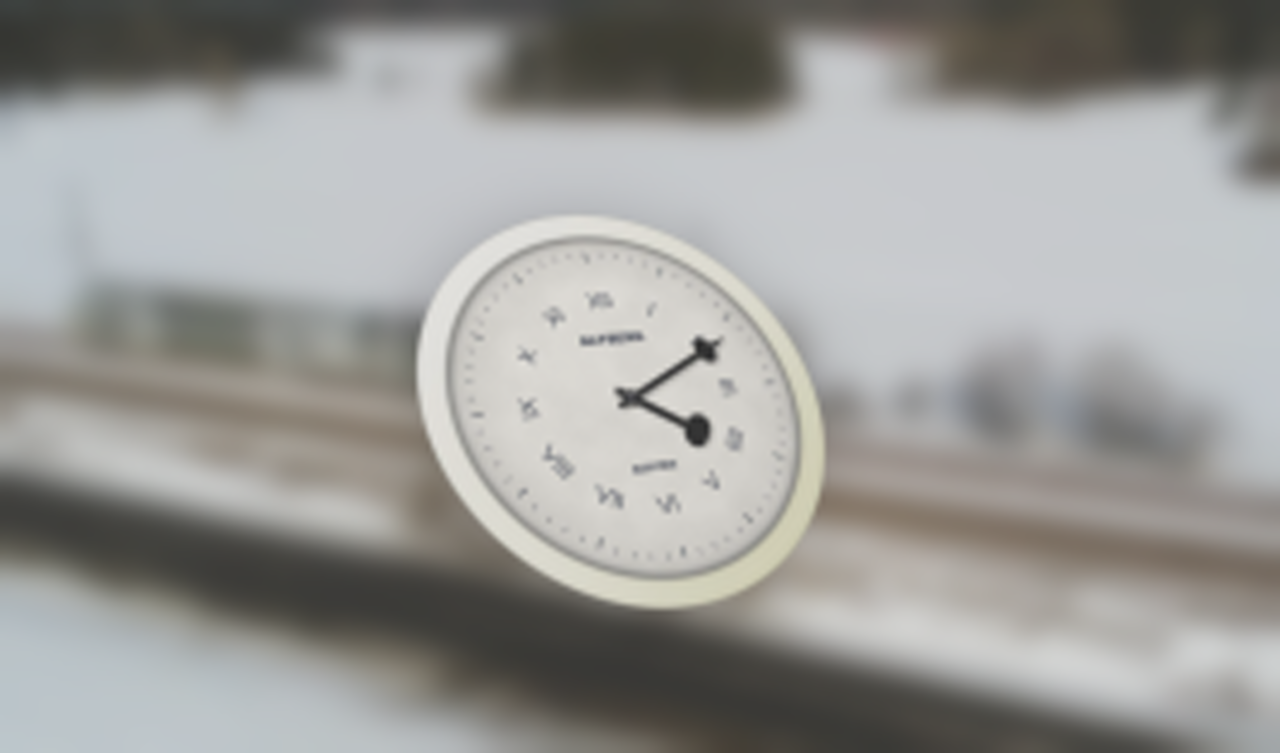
4:11
